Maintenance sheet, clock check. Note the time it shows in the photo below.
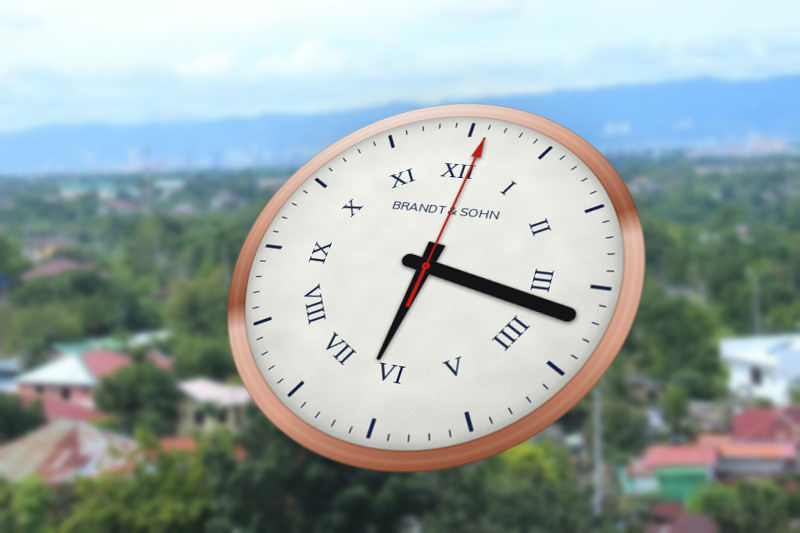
6:17:01
